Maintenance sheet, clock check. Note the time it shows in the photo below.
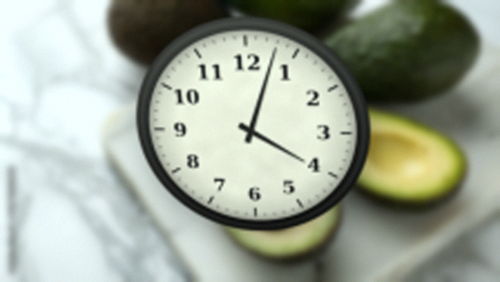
4:03
